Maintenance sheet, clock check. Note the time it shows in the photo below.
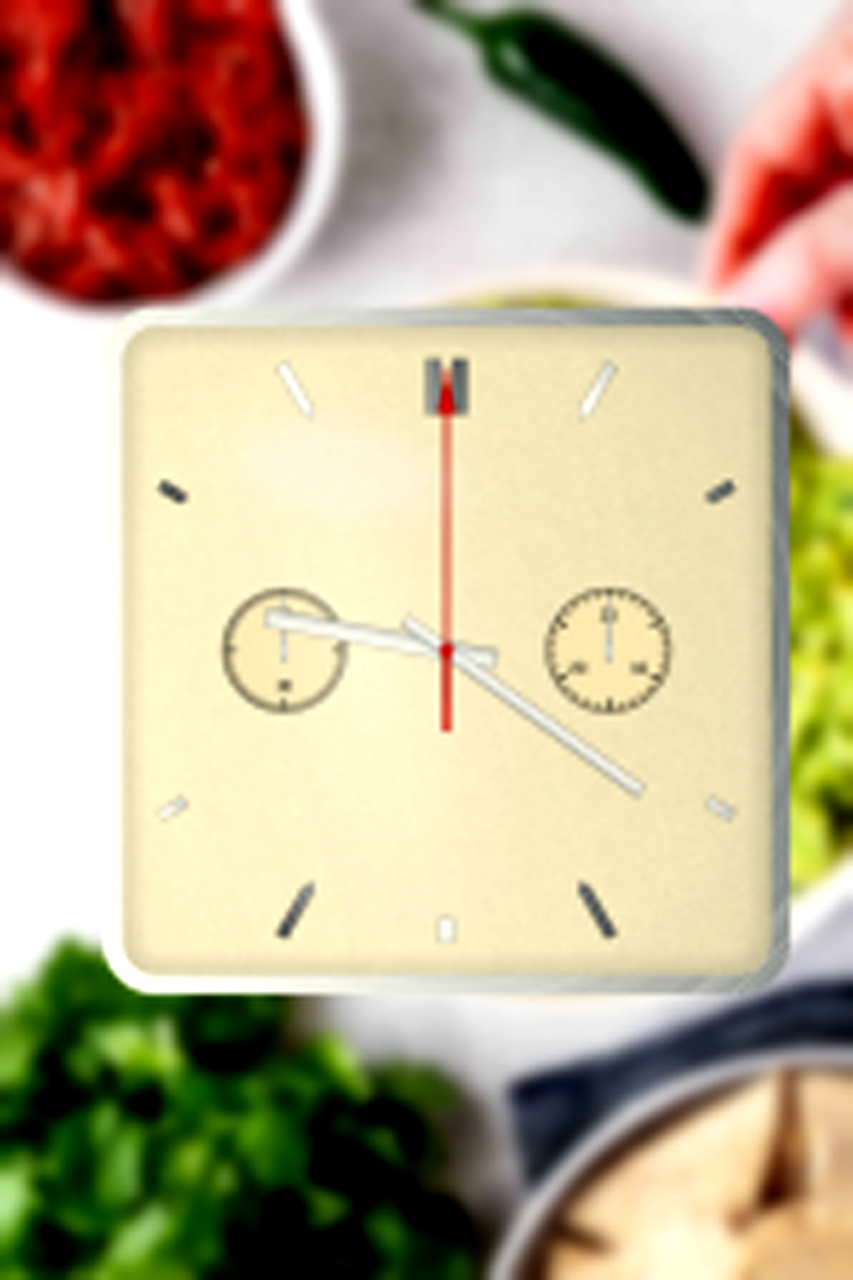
9:21
